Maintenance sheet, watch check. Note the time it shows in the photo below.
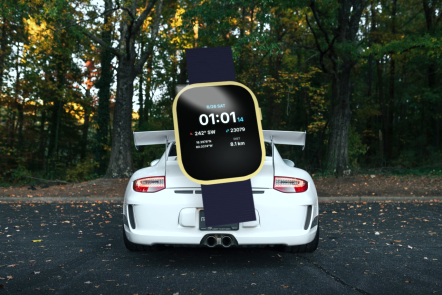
1:01
